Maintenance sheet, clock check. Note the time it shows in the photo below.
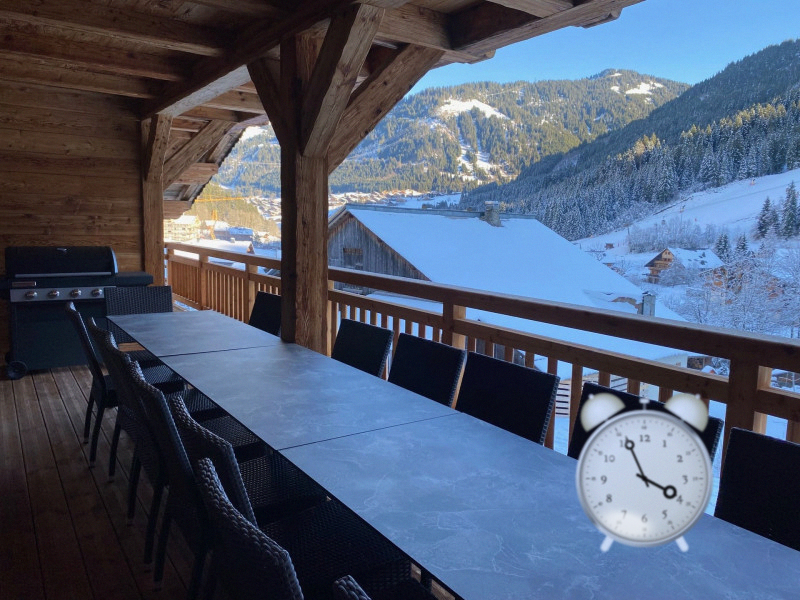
3:56
